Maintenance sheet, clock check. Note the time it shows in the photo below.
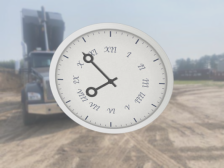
7:53
